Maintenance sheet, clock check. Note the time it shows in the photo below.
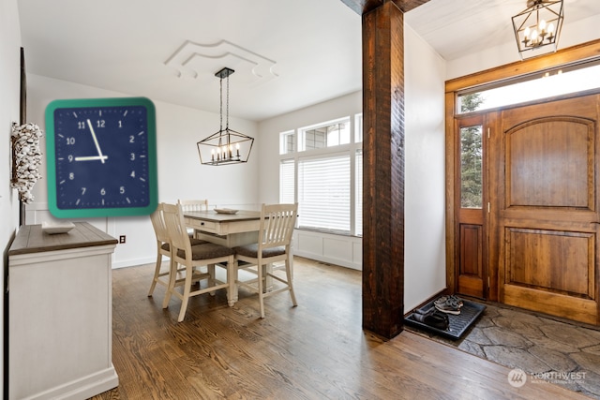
8:57
